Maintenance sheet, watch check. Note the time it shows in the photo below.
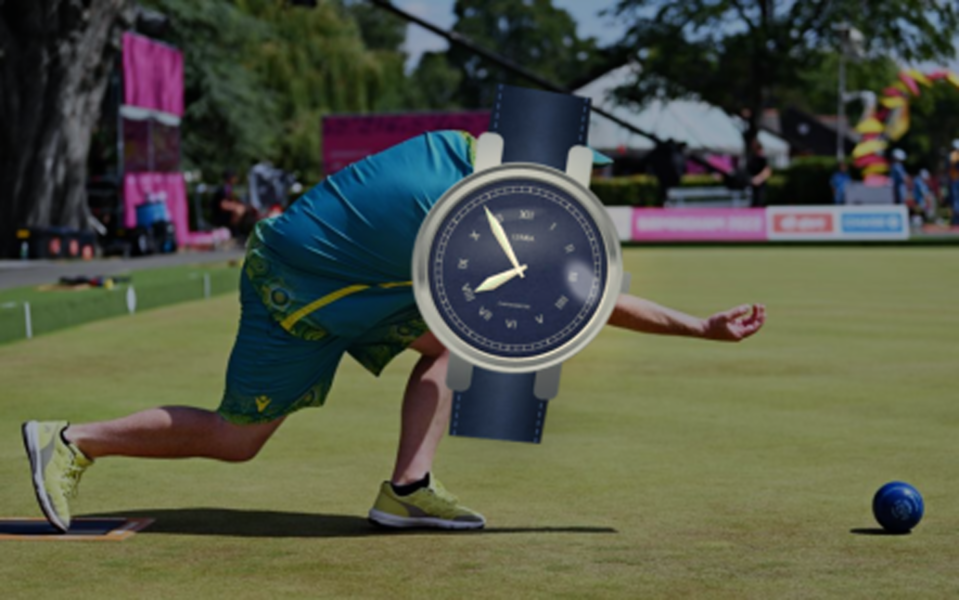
7:54
